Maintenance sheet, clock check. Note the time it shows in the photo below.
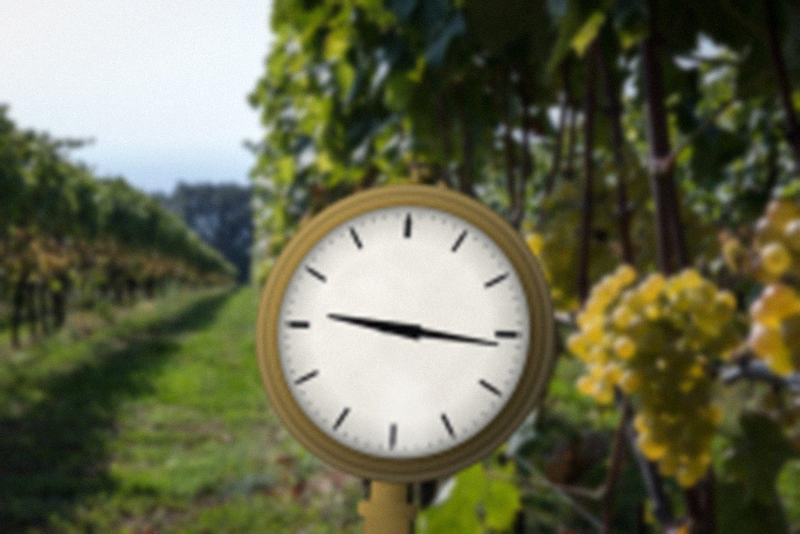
9:16
